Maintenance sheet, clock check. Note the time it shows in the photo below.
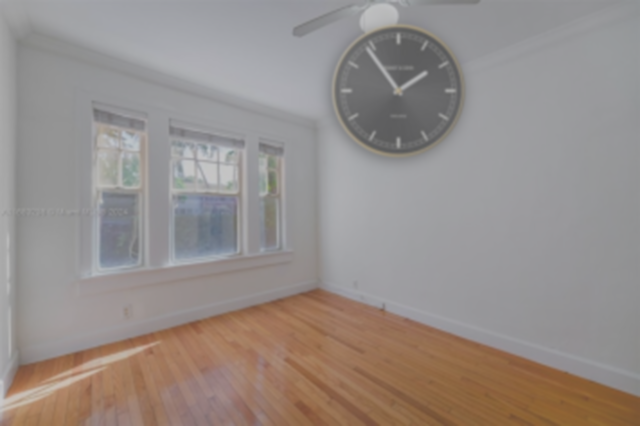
1:54
